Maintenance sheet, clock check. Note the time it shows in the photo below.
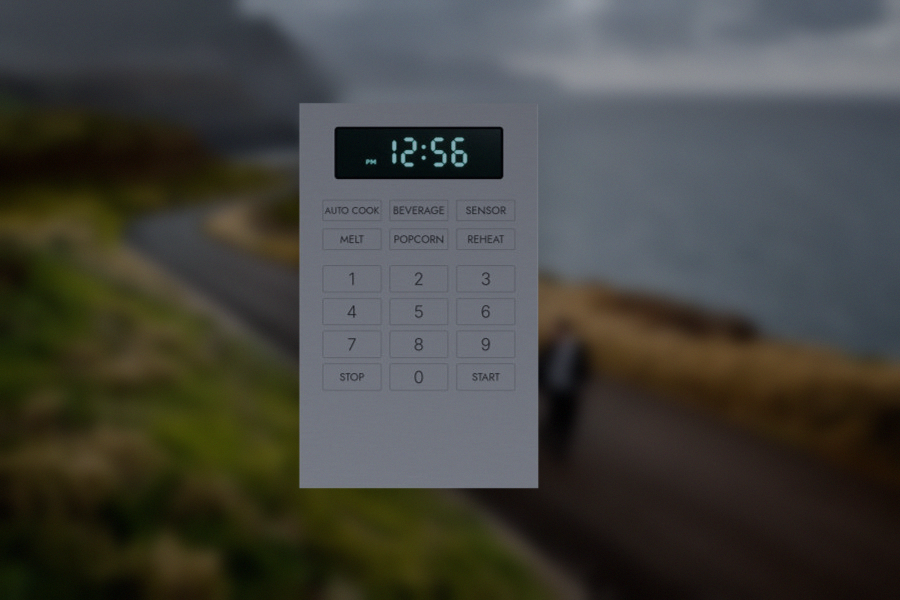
12:56
